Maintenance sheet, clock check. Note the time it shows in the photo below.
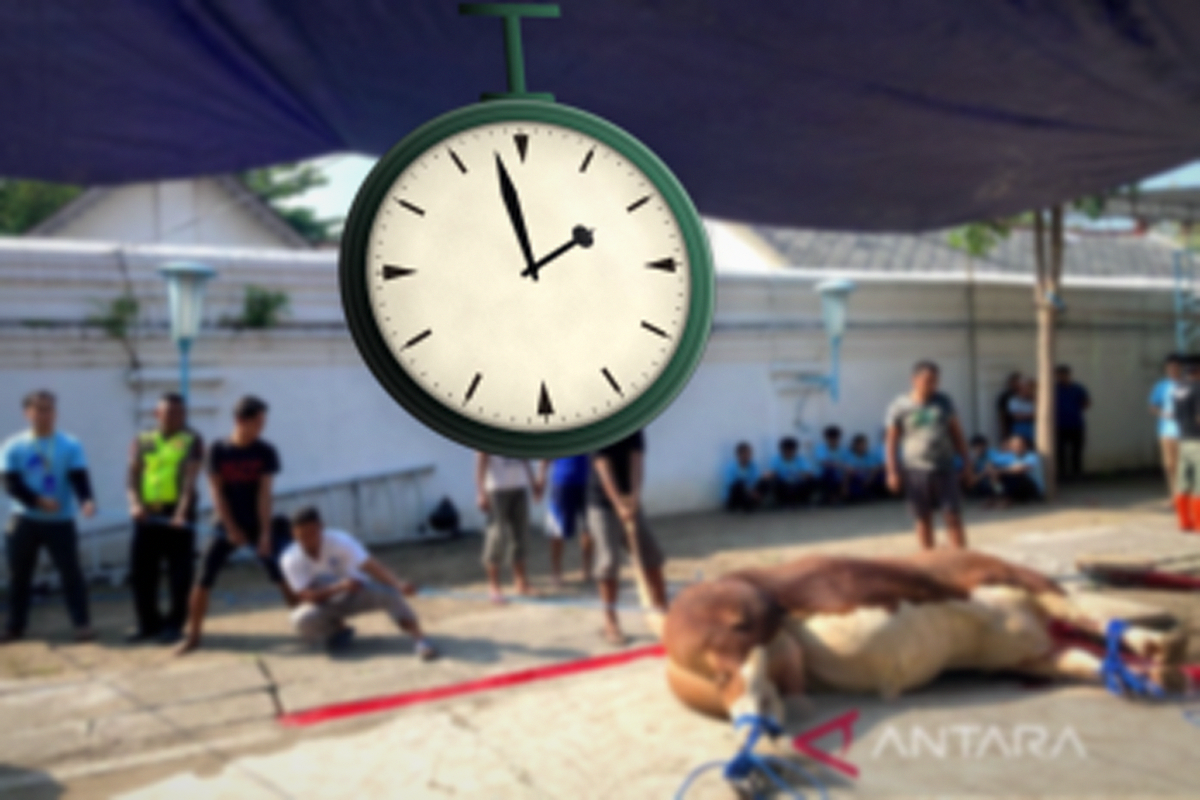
1:58
